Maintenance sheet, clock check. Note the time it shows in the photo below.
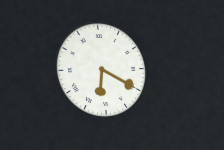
6:20
